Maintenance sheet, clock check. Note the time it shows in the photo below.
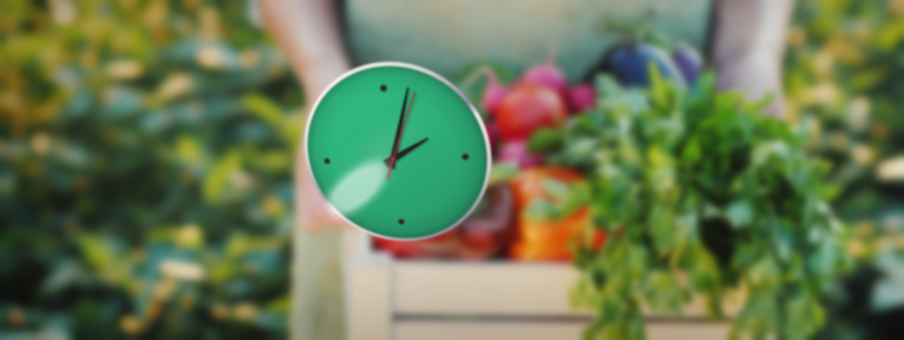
2:03:04
